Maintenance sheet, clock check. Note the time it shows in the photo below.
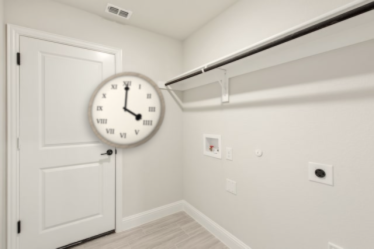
4:00
